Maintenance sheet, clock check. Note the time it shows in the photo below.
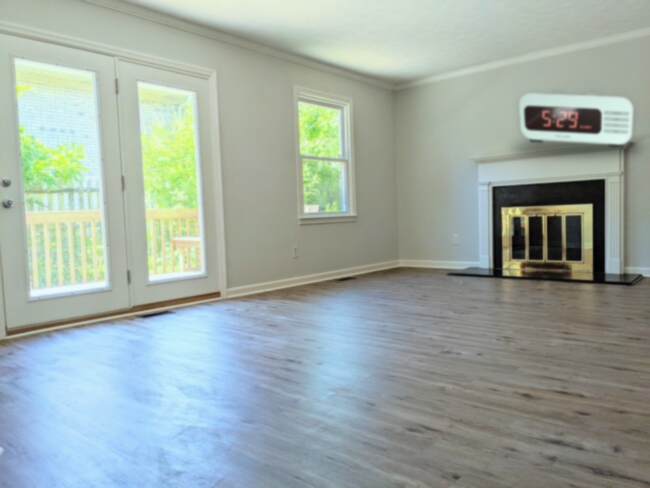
5:29
